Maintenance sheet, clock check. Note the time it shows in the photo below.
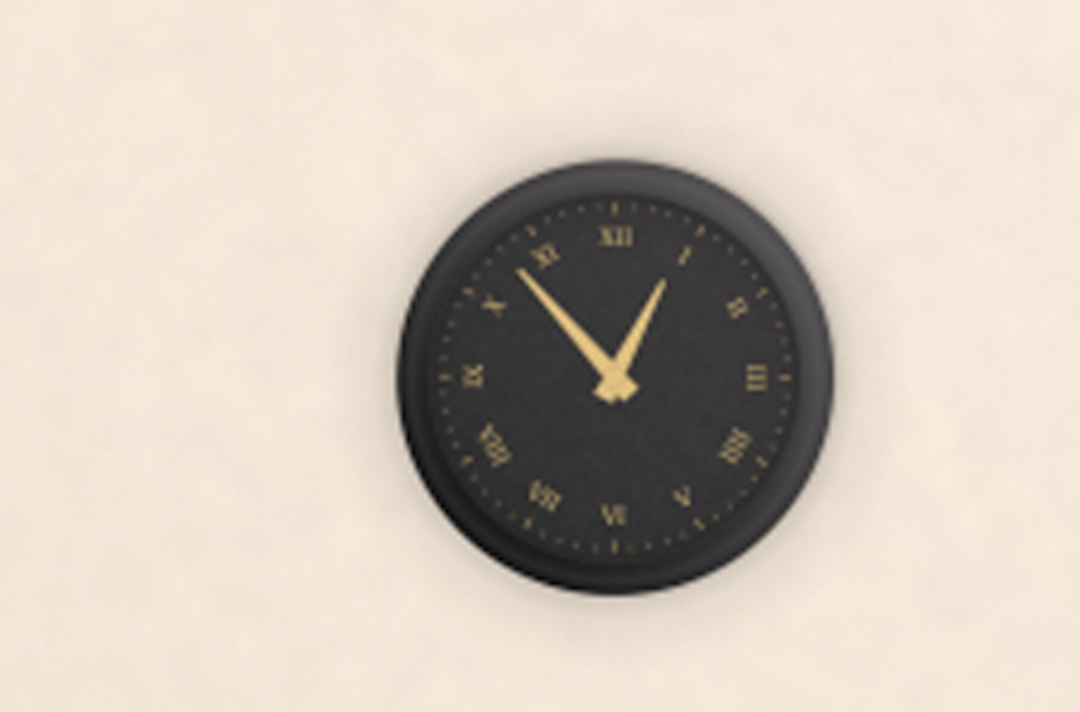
12:53
